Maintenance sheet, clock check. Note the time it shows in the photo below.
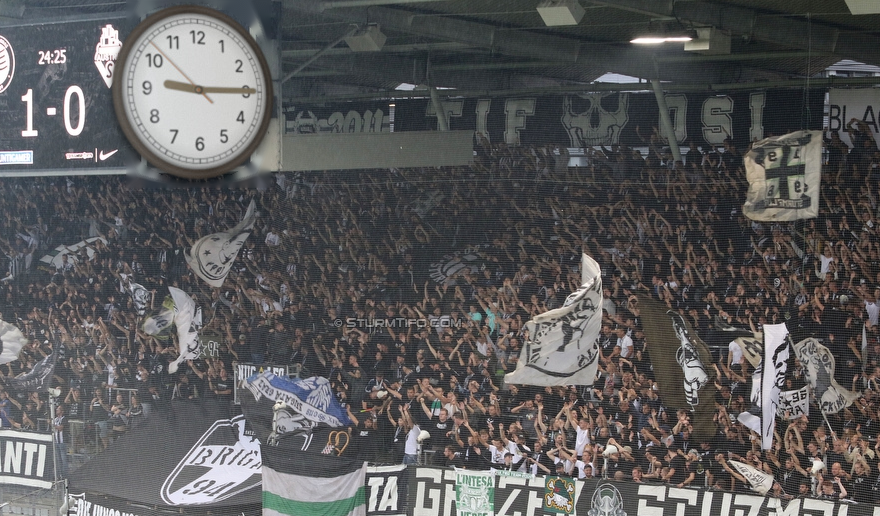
9:14:52
